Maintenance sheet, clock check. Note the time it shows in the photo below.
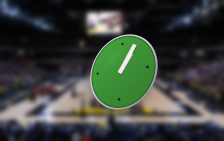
1:05
